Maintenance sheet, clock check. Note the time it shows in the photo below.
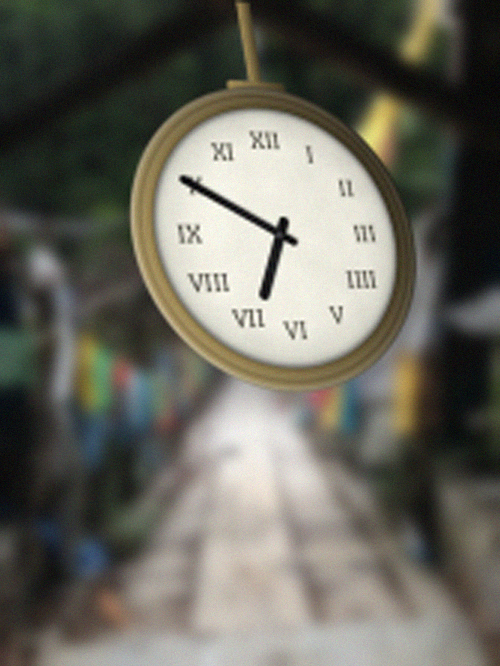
6:50
